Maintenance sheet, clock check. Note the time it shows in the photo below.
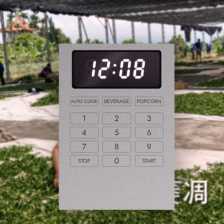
12:08
